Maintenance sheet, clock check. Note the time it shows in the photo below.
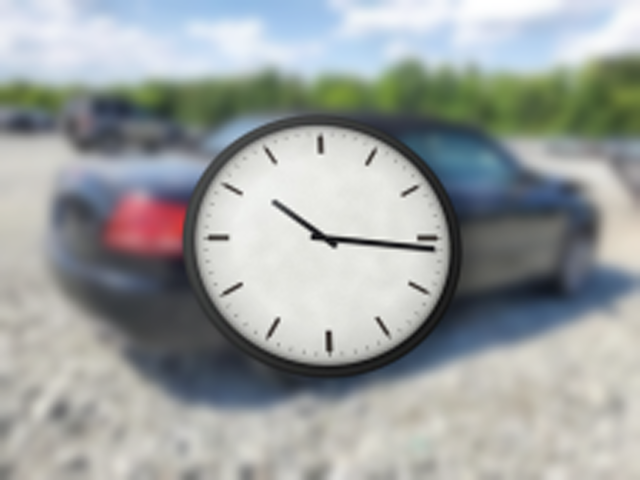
10:16
